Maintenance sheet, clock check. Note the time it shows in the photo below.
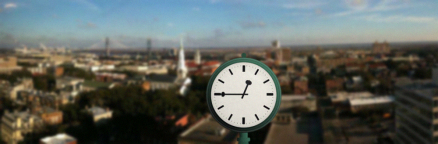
12:45
